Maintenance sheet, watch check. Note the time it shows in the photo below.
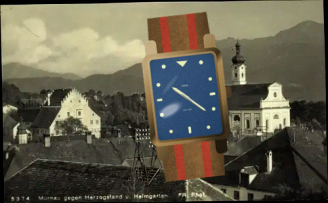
10:22
